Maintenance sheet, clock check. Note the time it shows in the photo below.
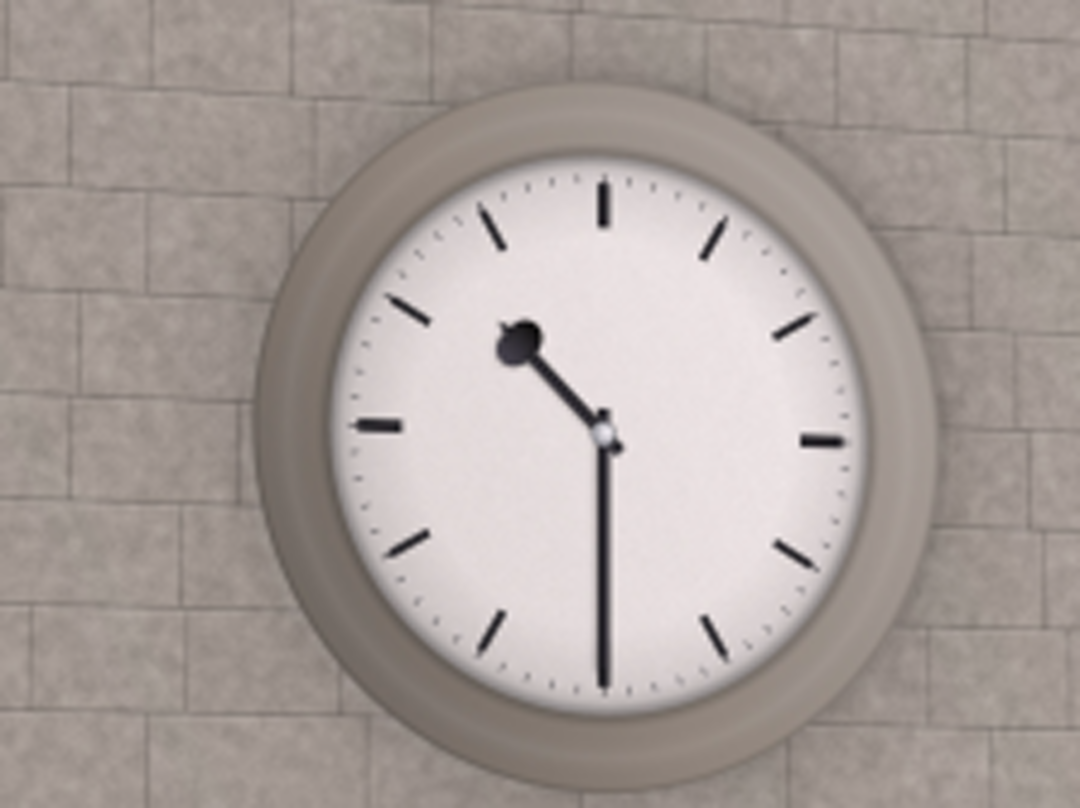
10:30
